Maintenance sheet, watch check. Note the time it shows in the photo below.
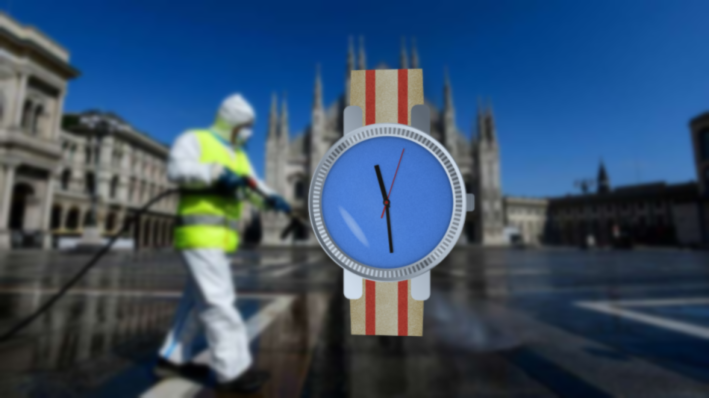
11:29:03
